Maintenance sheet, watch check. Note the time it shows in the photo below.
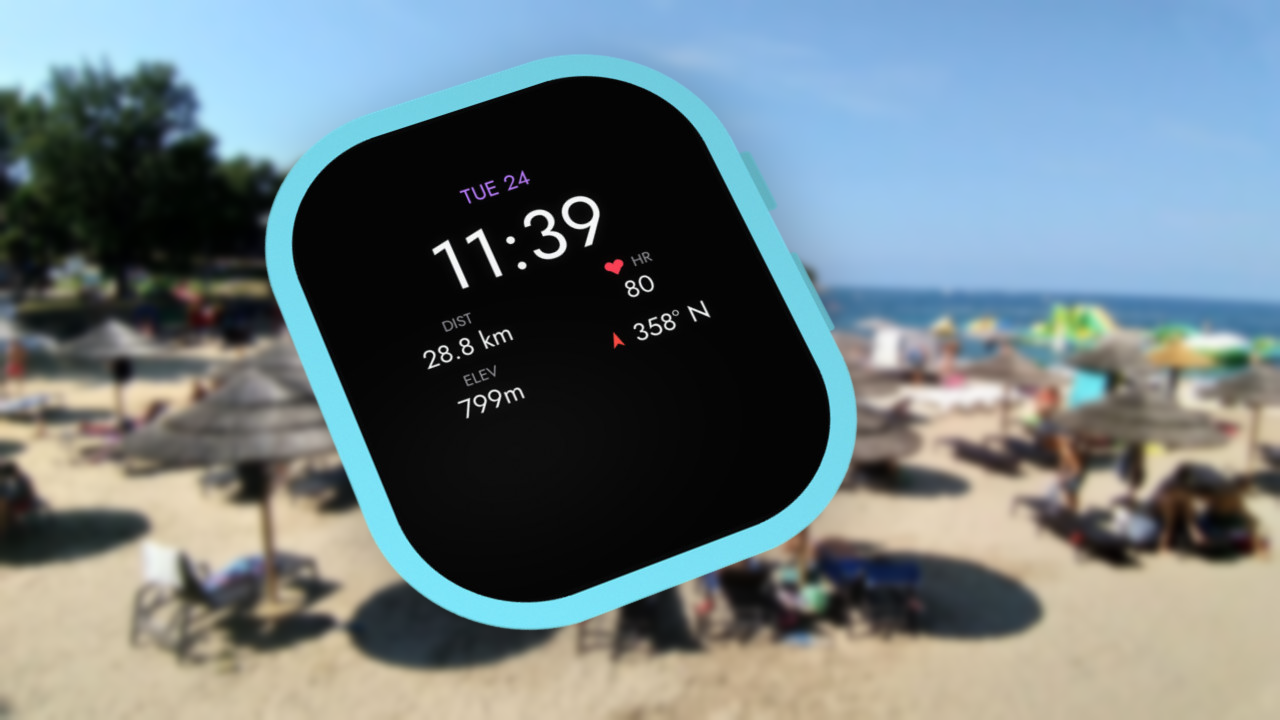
11:39
